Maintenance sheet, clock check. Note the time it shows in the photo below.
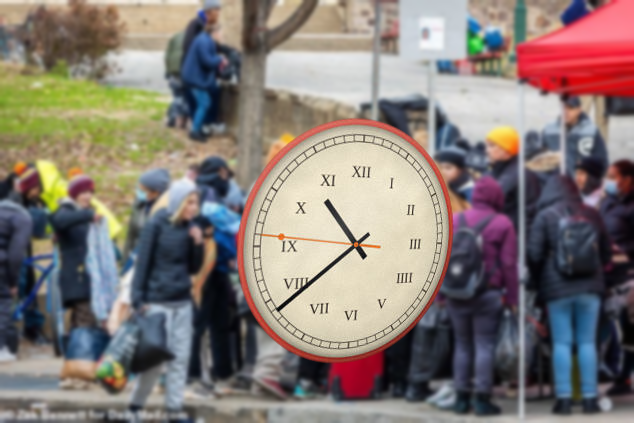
10:38:46
